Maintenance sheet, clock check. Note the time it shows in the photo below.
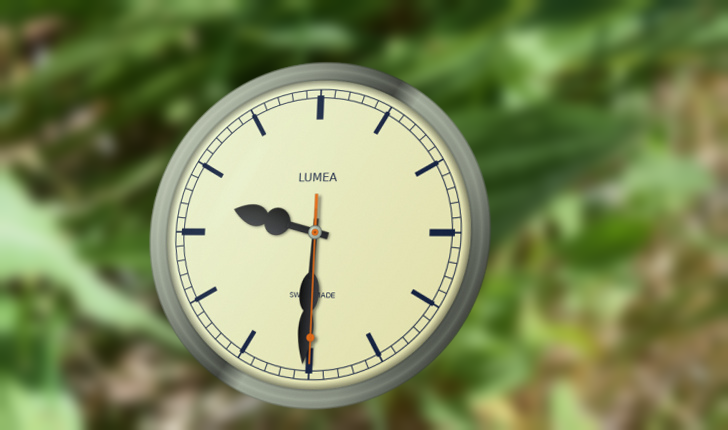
9:30:30
